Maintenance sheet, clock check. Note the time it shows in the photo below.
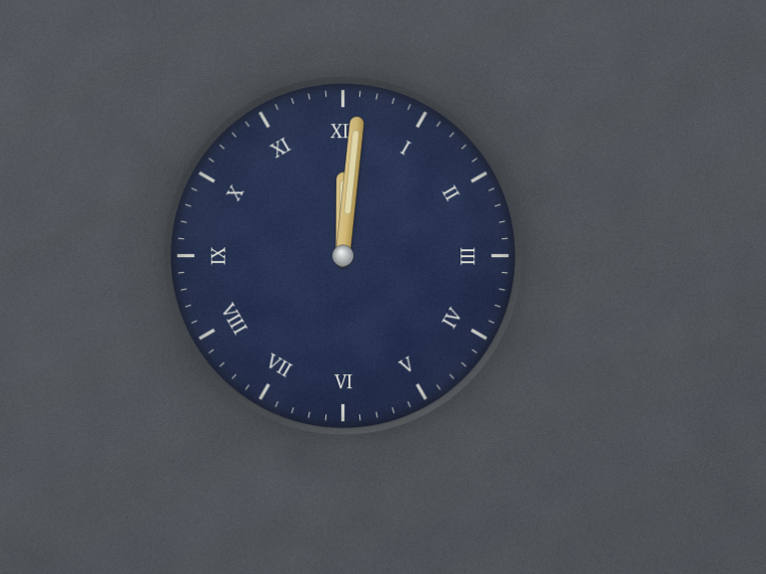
12:01
